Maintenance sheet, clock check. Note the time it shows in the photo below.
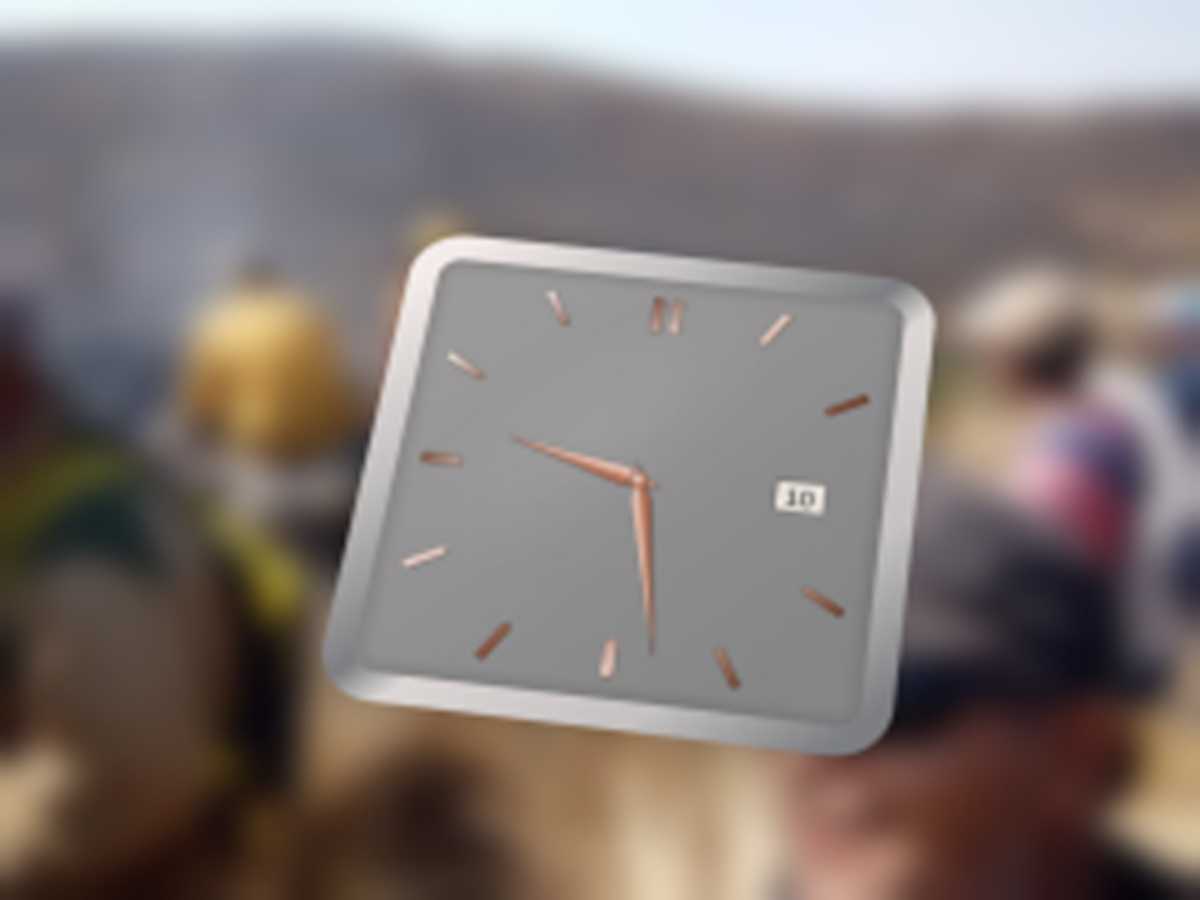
9:28
